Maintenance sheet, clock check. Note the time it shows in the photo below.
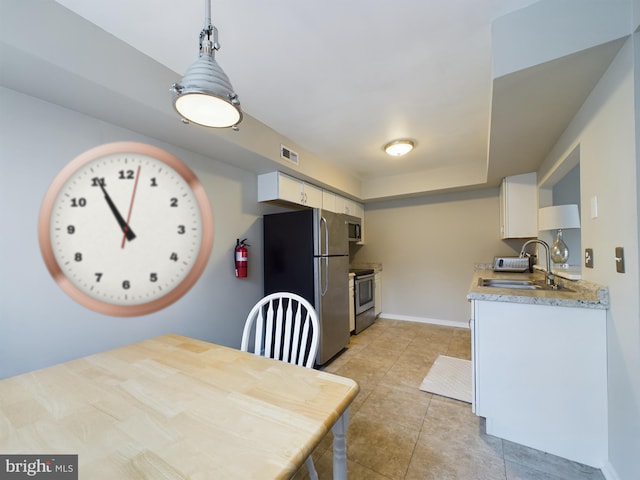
10:55:02
